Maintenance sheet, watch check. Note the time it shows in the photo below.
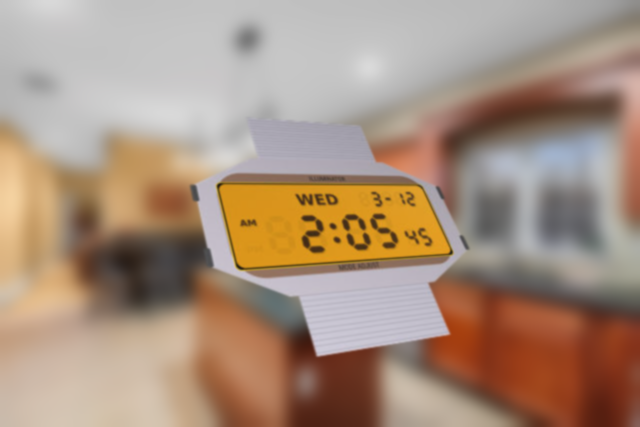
2:05:45
